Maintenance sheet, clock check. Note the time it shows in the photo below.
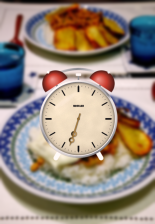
6:33
